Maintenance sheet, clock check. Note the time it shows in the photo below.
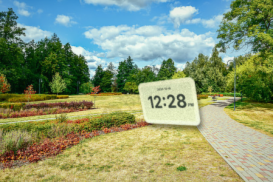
12:28
